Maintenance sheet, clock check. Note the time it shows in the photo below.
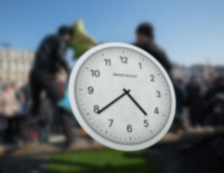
4:39
